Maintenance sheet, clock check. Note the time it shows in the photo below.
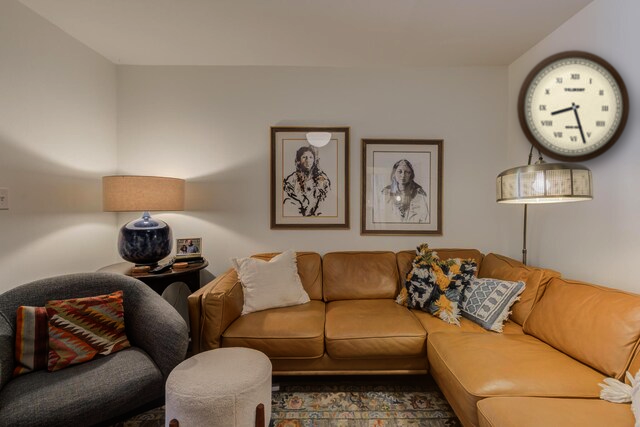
8:27
